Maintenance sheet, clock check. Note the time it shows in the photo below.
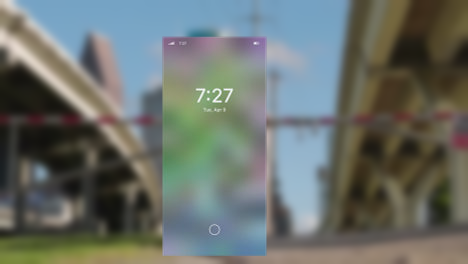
7:27
